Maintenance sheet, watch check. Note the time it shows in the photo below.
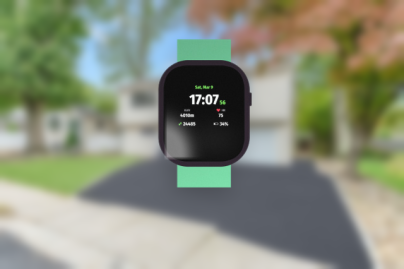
17:07
